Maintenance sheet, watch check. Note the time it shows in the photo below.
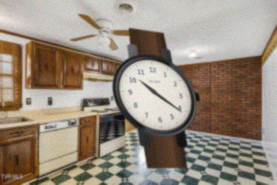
10:21
